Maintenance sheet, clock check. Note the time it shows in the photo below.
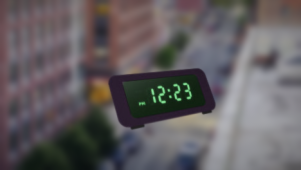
12:23
